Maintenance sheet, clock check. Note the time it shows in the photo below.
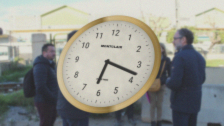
6:18
